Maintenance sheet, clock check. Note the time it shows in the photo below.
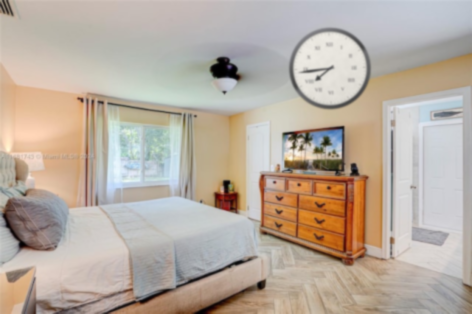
7:44
